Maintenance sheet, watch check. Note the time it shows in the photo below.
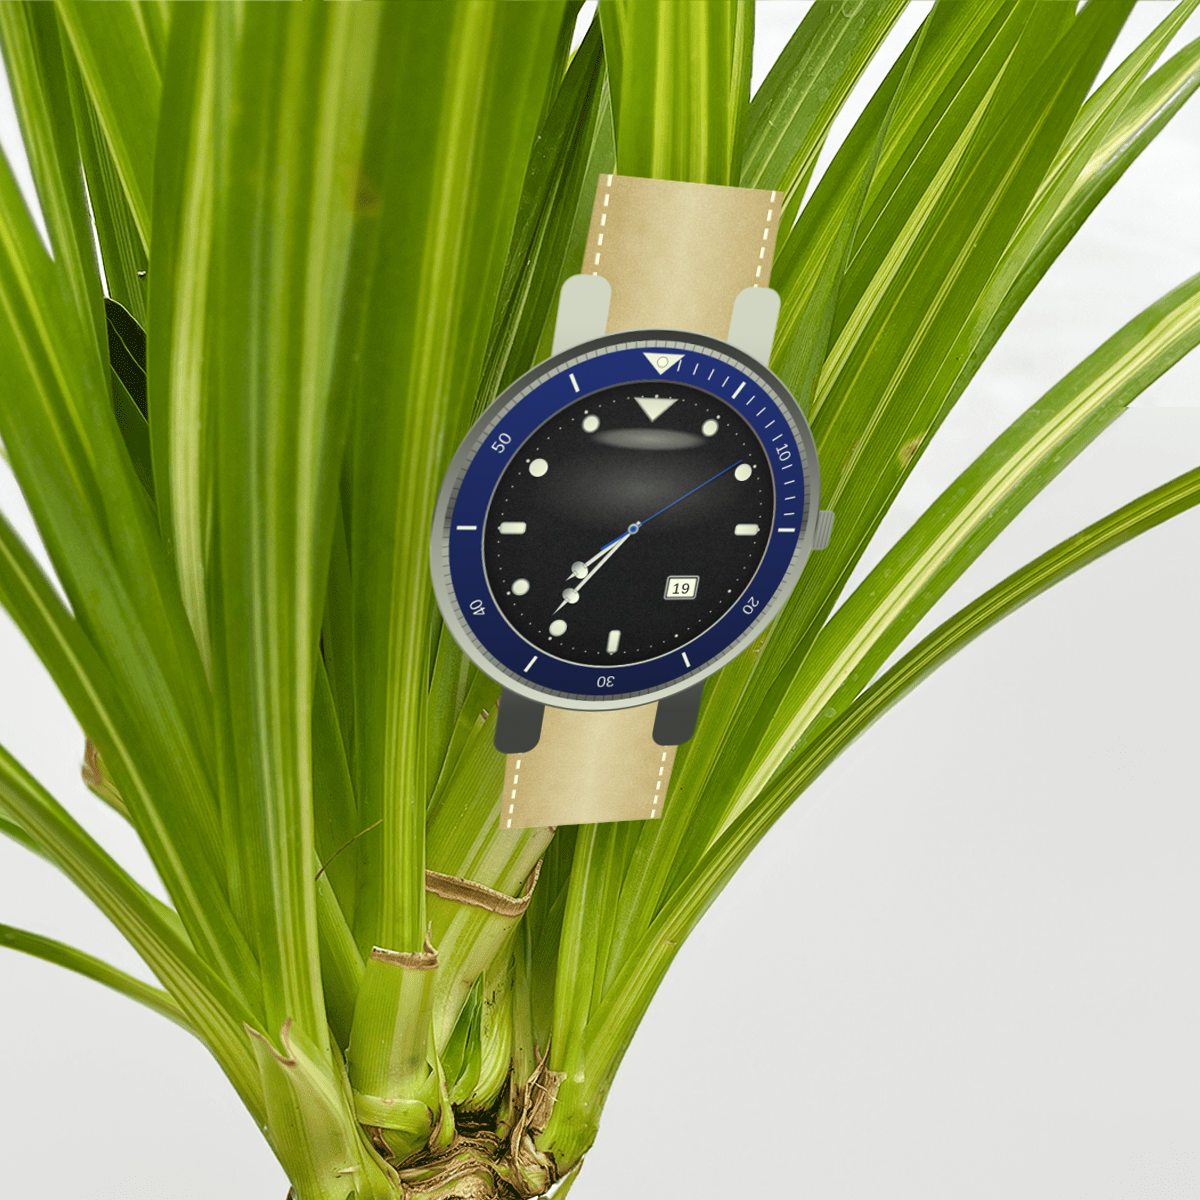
7:36:09
